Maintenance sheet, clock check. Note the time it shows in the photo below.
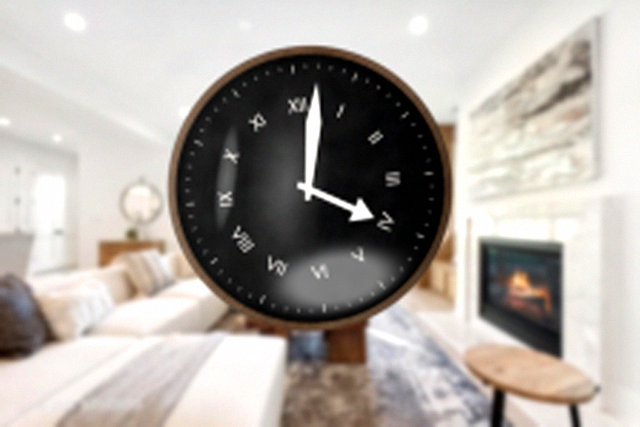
4:02
